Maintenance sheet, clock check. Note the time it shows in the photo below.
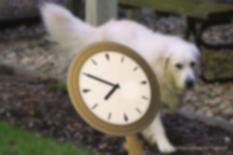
7:50
